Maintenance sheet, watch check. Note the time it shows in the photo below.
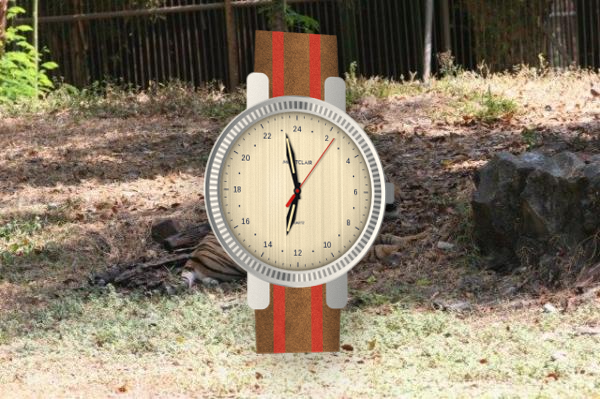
12:58:06
